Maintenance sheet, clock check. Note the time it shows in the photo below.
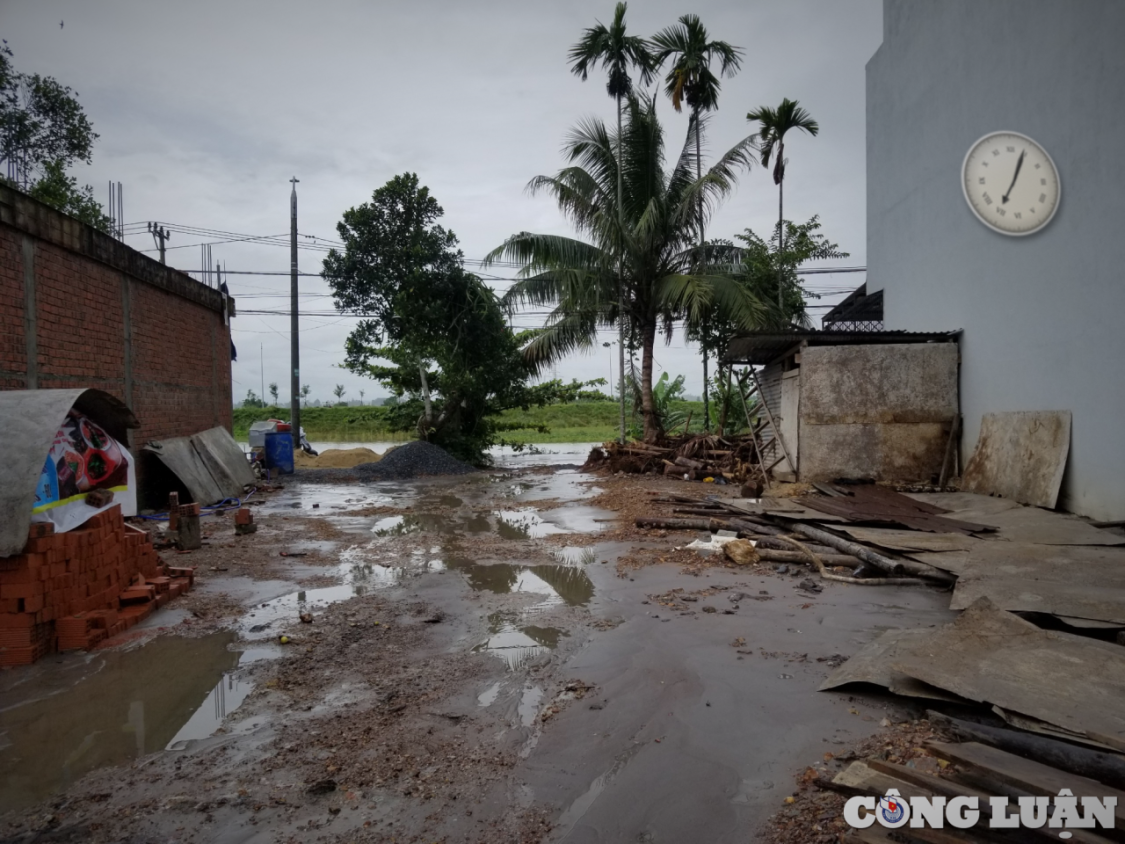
7:04
